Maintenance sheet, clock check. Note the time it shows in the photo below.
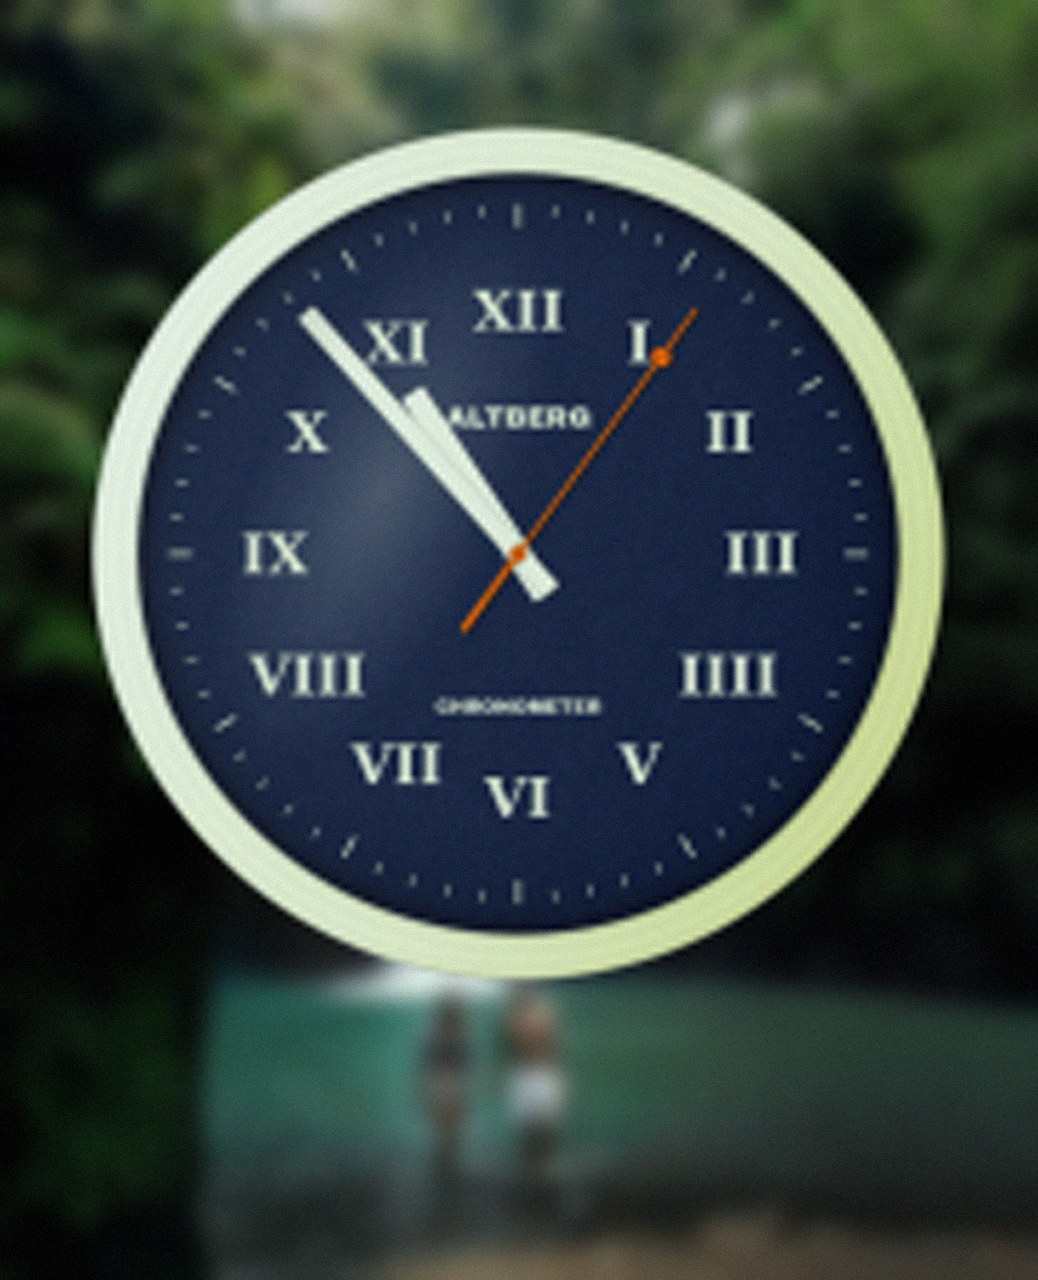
10:53:06
